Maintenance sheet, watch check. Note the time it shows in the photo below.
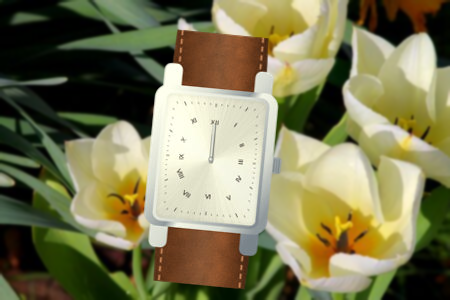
12:00
